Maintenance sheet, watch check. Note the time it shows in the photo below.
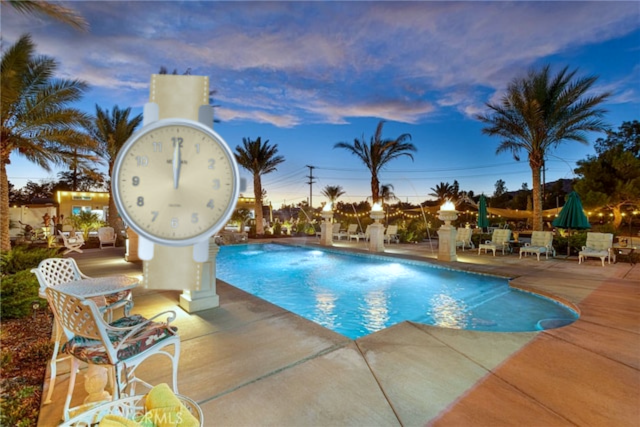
12:00
